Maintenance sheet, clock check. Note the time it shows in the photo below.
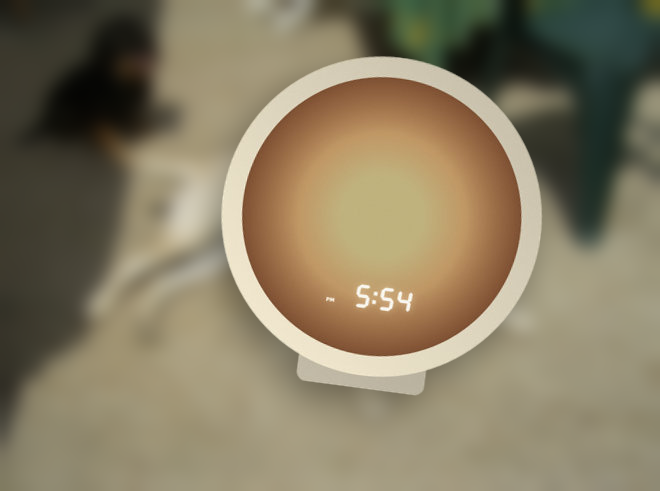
5:54
